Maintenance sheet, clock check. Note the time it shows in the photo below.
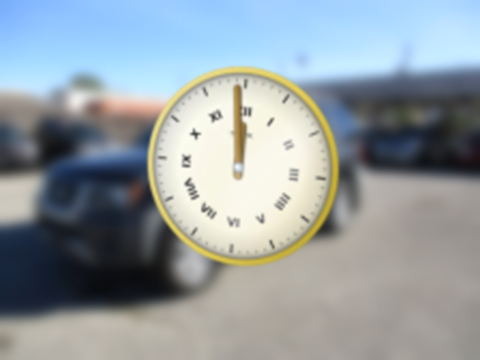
11:59
